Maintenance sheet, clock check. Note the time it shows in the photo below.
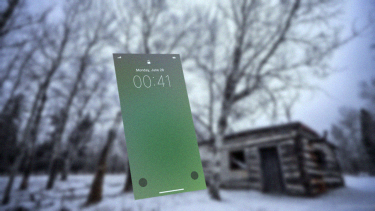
0:41
